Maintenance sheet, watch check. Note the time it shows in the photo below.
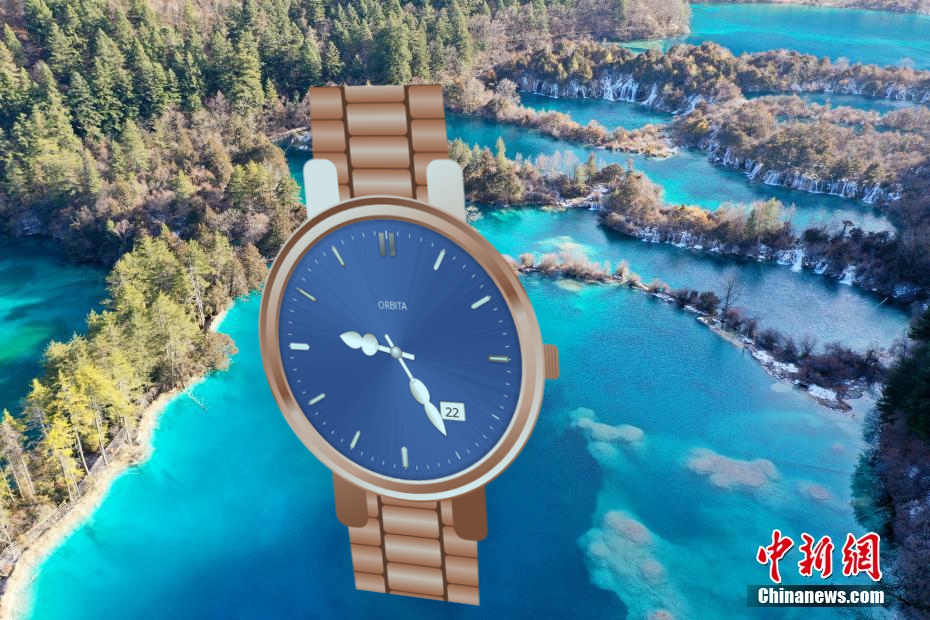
9:25
